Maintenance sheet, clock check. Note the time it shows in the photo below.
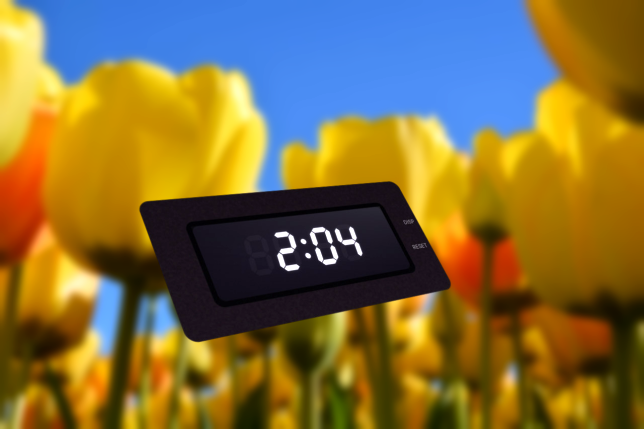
2:04
